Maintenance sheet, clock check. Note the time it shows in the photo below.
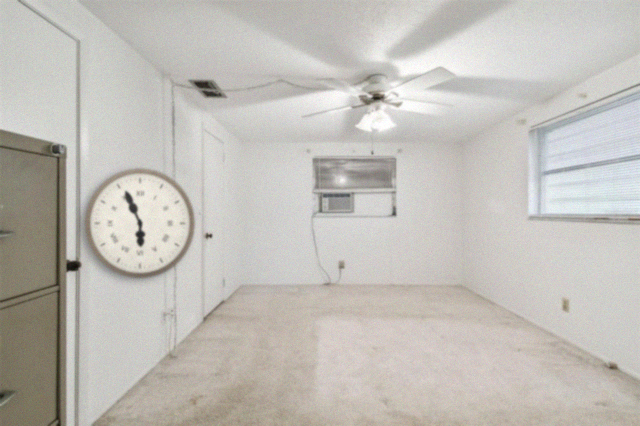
5:56
